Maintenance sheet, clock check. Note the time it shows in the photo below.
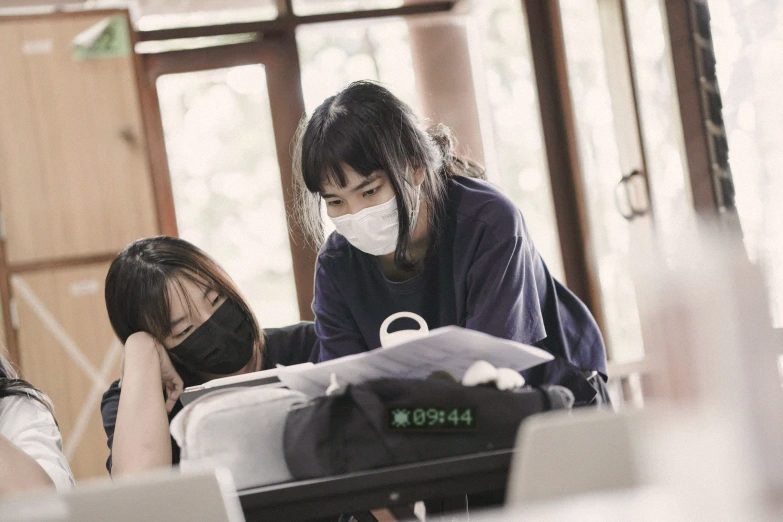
9:44
